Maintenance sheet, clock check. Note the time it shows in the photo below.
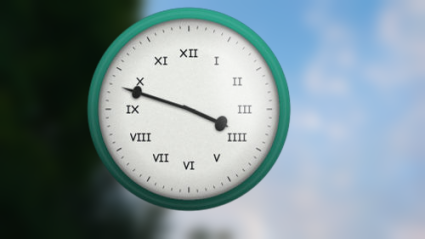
3:48
